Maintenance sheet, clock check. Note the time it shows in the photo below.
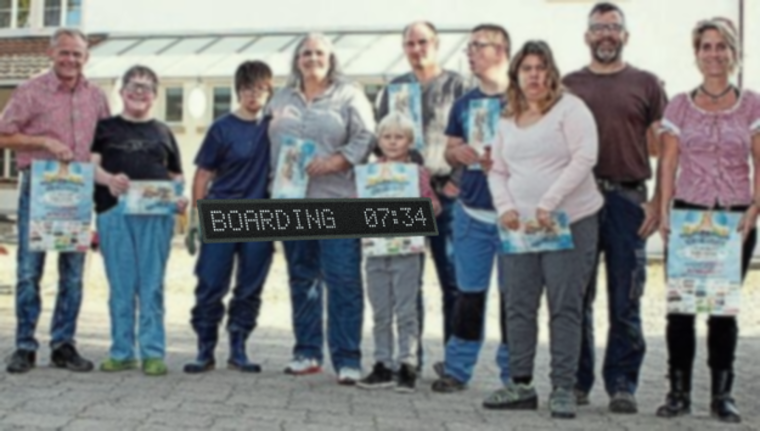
7:34
